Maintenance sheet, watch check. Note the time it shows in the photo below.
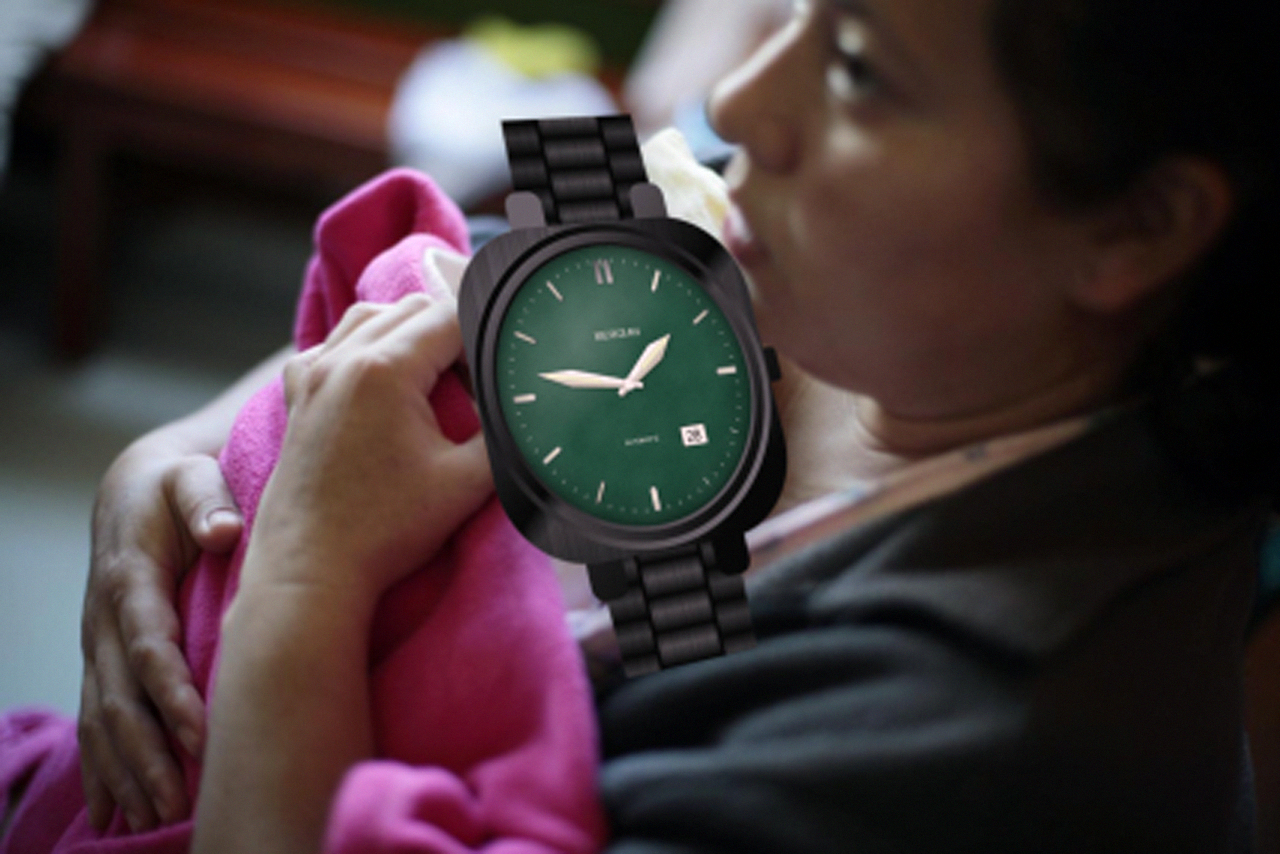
1:47
